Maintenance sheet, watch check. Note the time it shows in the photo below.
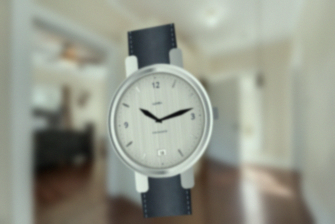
10:13
